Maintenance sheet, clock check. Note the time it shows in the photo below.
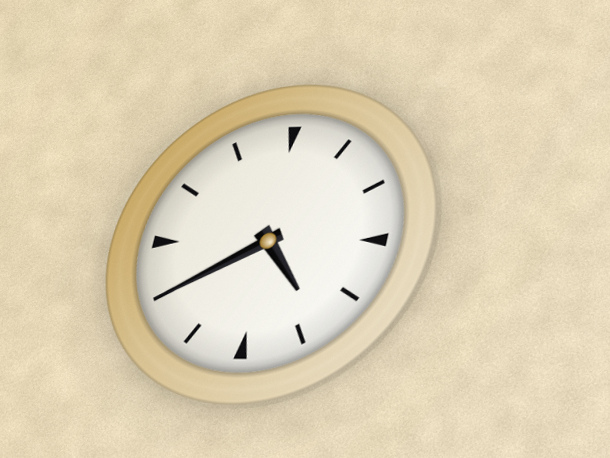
4:40
